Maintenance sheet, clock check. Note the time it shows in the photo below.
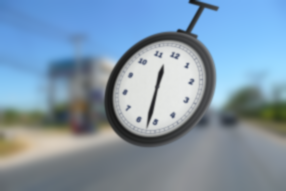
11:27
